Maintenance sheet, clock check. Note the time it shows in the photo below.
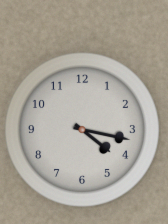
4:17
